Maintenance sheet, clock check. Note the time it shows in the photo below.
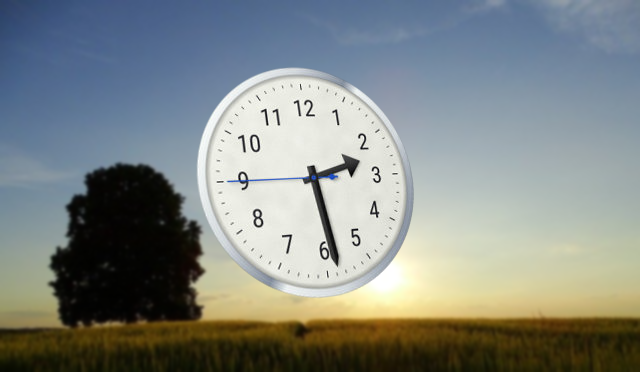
2:28:45
